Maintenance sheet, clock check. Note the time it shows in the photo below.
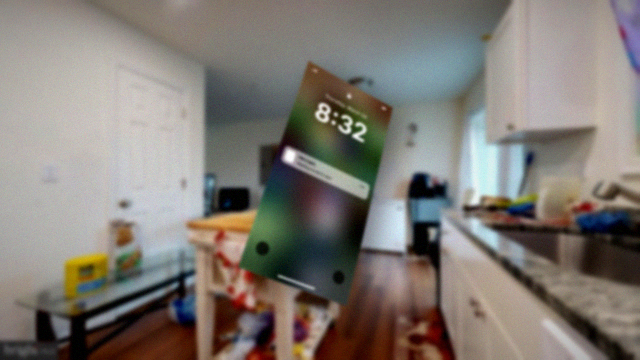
8:32
